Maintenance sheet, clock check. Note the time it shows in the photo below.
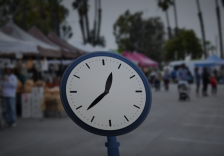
12:38
